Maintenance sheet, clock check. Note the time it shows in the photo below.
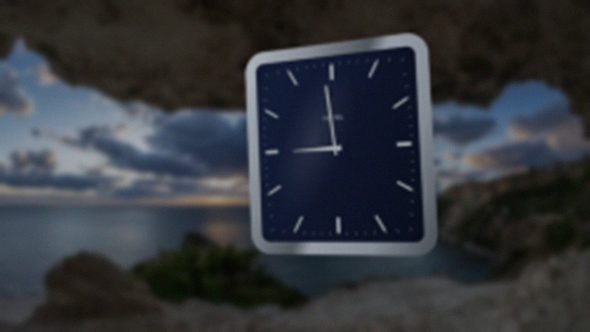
8:59
